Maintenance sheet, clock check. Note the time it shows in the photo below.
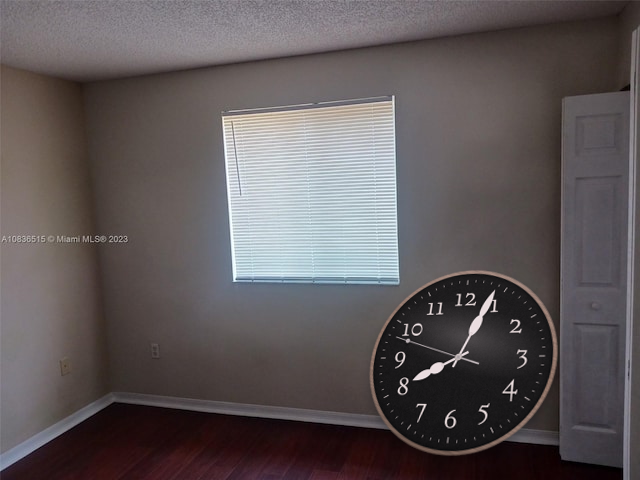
8:03:48
